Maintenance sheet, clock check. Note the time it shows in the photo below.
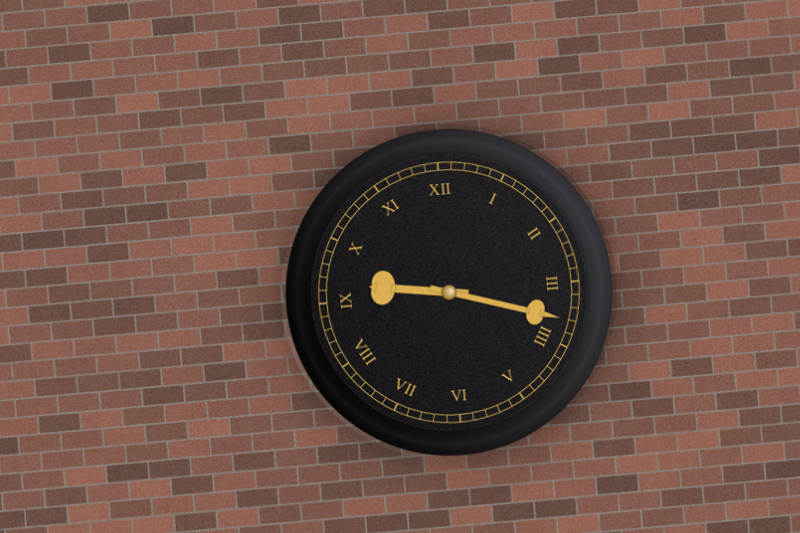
9:18
